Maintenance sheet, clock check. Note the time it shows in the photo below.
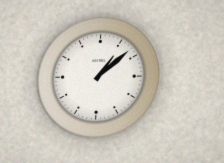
1:08
